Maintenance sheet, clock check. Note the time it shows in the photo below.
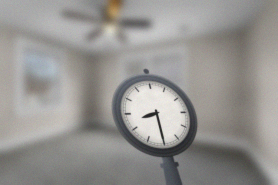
8:30
